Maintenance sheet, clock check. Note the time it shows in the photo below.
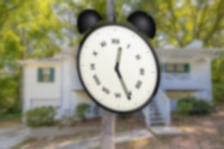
12:26
